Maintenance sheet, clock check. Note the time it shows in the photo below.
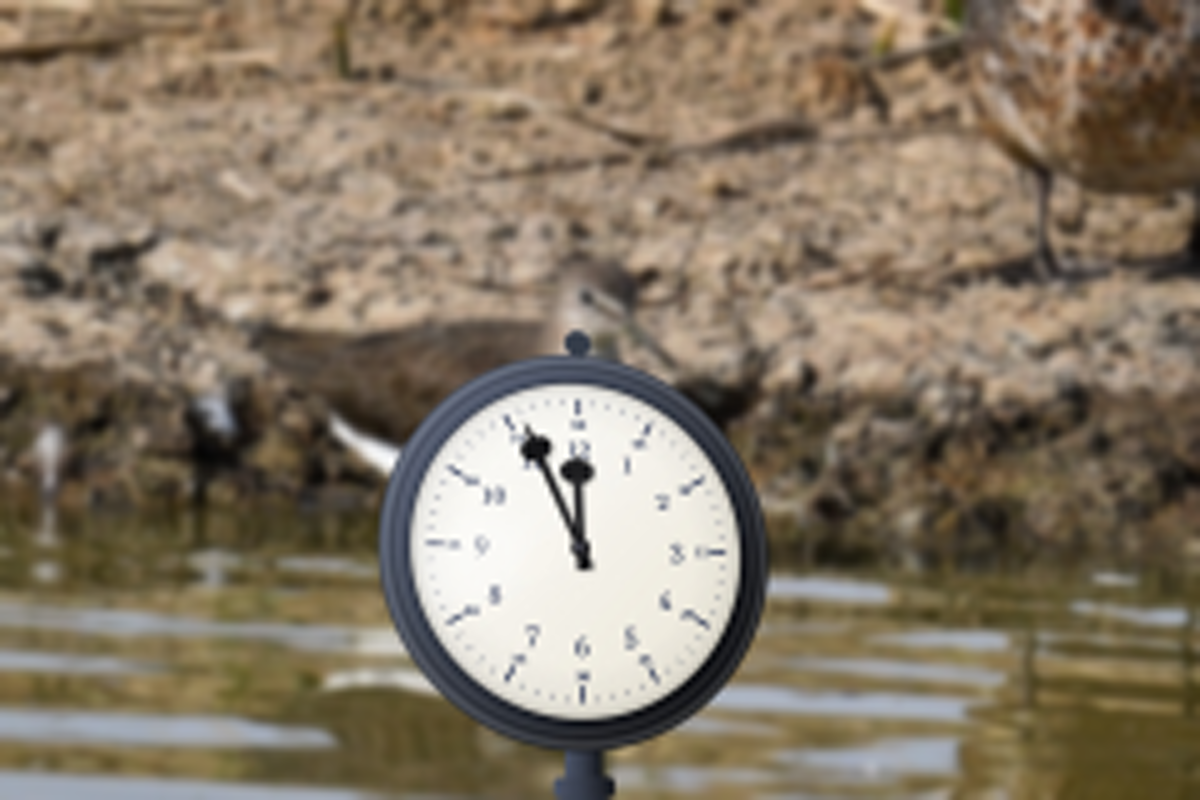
11:56
